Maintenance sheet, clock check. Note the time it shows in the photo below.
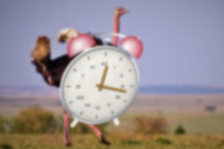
12:17
